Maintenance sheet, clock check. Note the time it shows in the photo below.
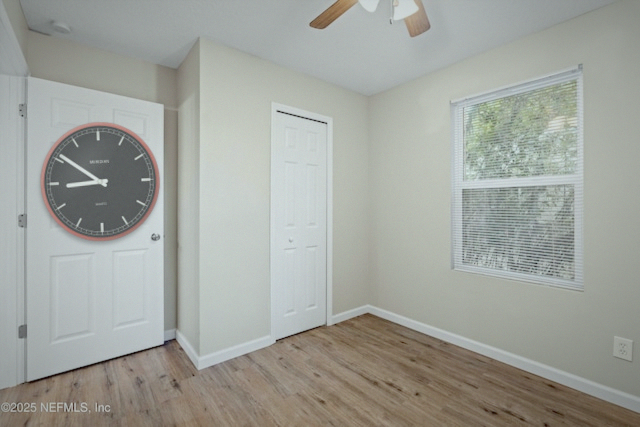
8:51
